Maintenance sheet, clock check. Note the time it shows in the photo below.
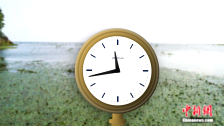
11:43
